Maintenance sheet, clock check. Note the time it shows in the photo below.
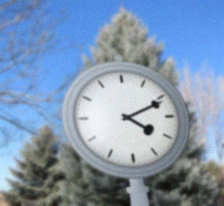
4:11
